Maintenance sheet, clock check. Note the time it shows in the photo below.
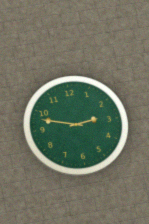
2:48
